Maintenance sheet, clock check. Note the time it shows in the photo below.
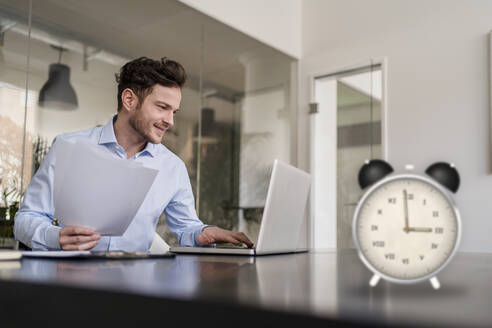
2:59
